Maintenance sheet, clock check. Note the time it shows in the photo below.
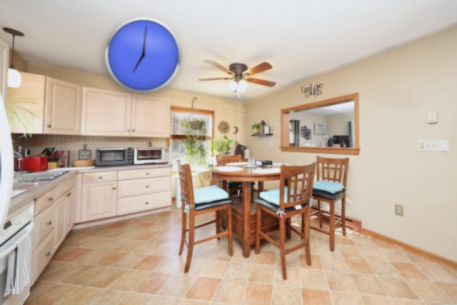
7:01
